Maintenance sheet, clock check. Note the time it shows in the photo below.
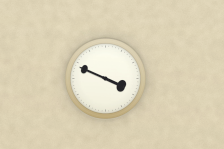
3:49
